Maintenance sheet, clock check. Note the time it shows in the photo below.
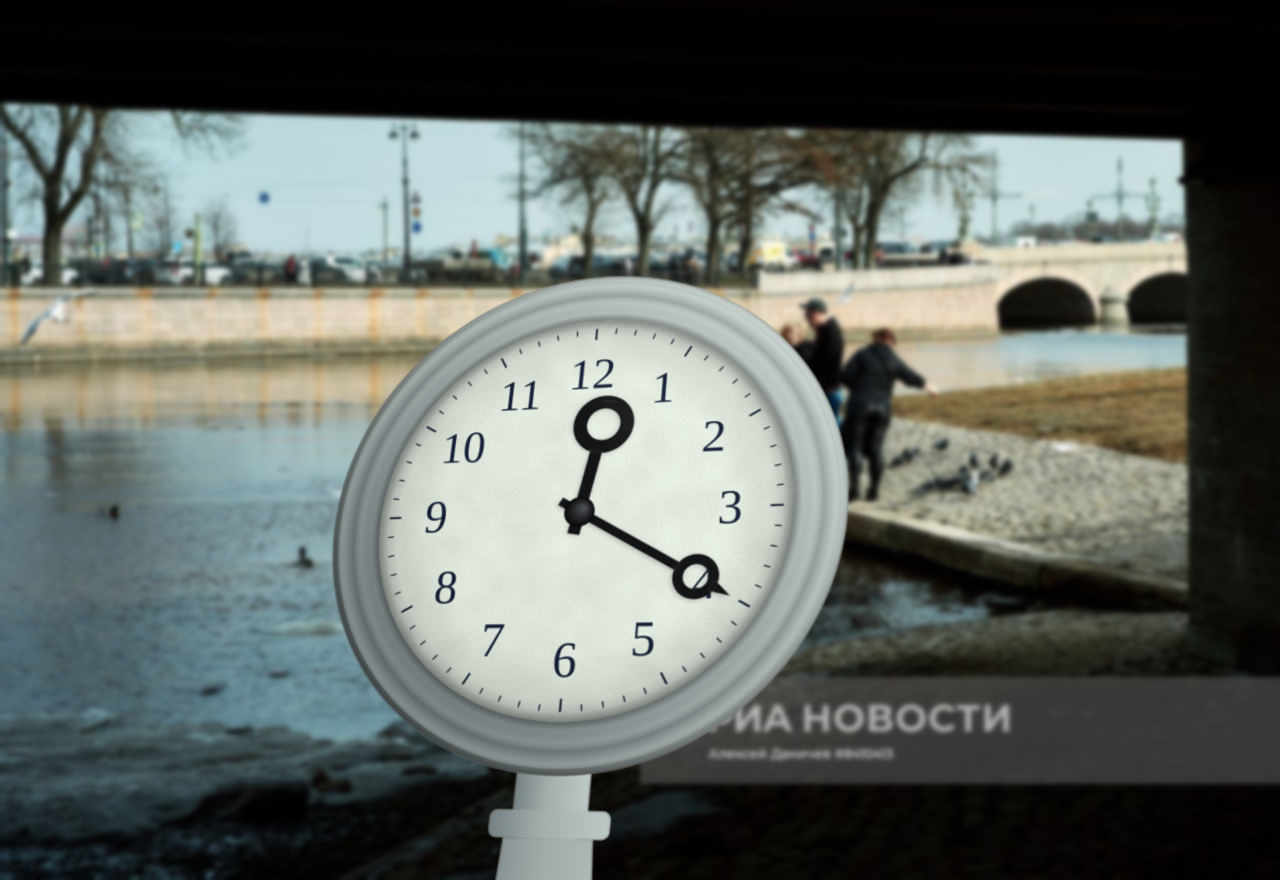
12:20
